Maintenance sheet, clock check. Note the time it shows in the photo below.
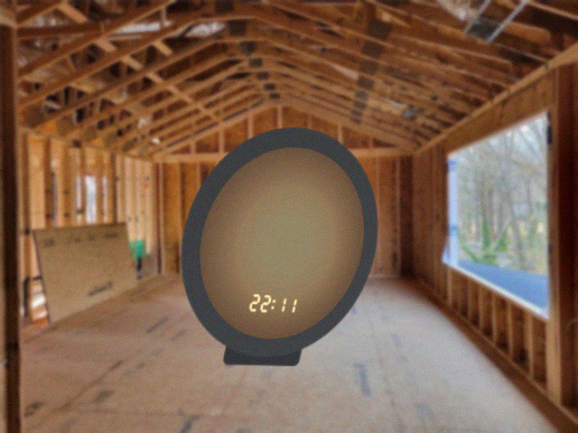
22:11
